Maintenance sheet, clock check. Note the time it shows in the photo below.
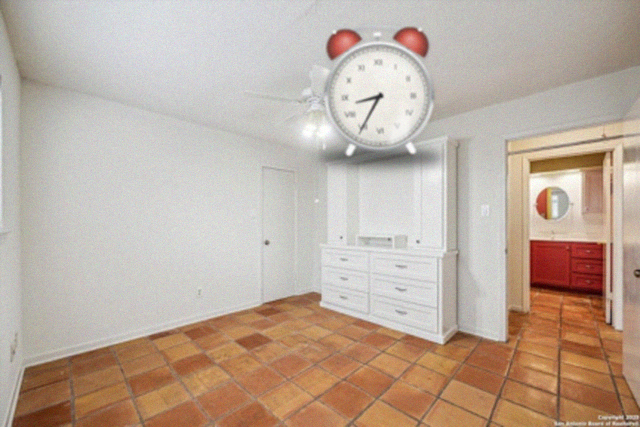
8:35
